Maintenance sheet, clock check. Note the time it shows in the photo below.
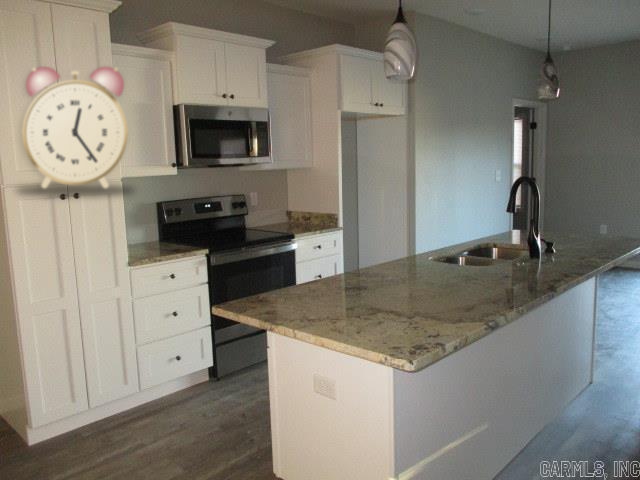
12:24
